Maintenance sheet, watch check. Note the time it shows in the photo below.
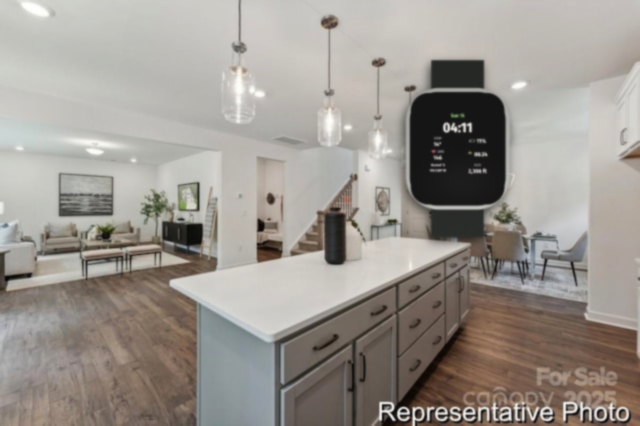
4:11
